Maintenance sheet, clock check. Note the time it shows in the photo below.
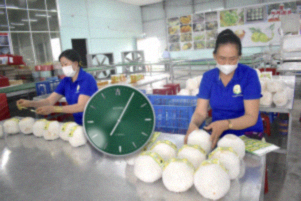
7:05
